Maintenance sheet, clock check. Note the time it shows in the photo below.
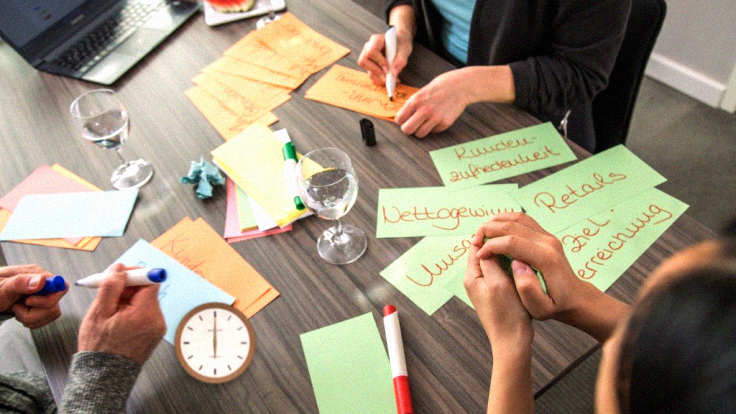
6:00
